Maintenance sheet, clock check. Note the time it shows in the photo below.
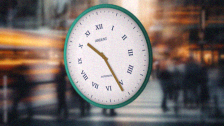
10:26
